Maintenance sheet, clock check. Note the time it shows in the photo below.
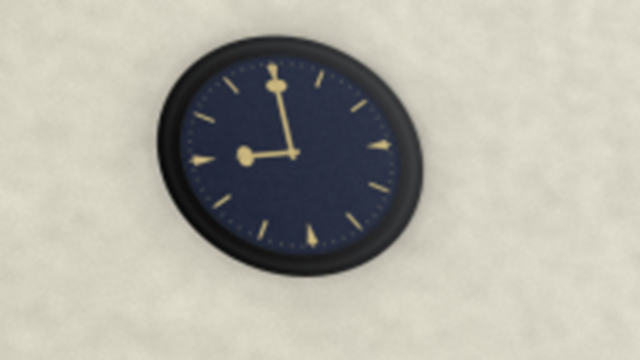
9:00
